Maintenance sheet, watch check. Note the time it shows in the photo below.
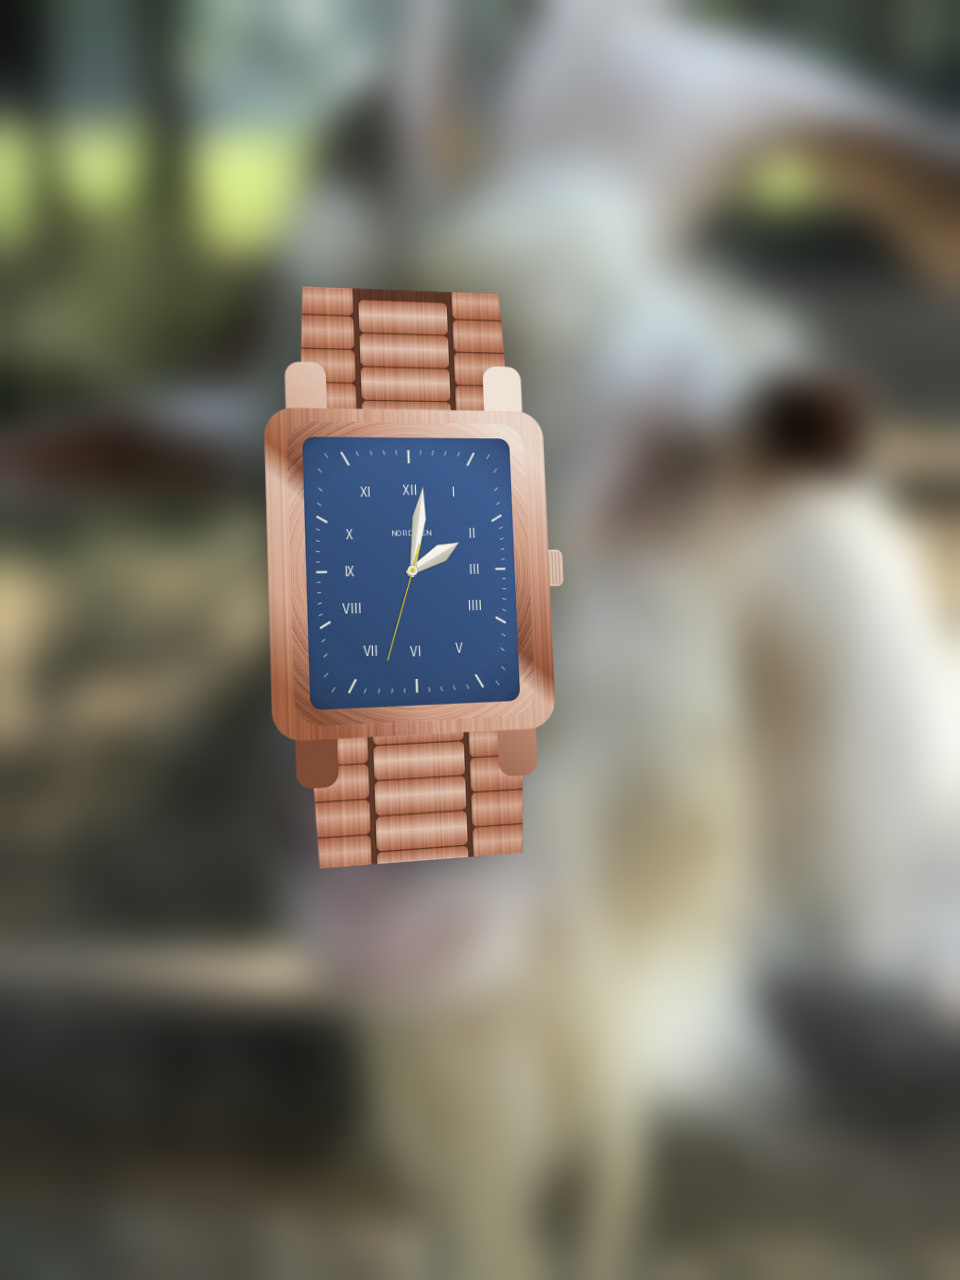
2:01:33
